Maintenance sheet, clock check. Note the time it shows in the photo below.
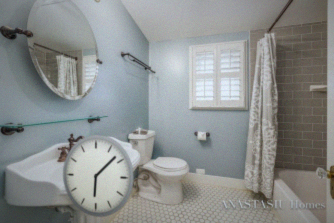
6:08
